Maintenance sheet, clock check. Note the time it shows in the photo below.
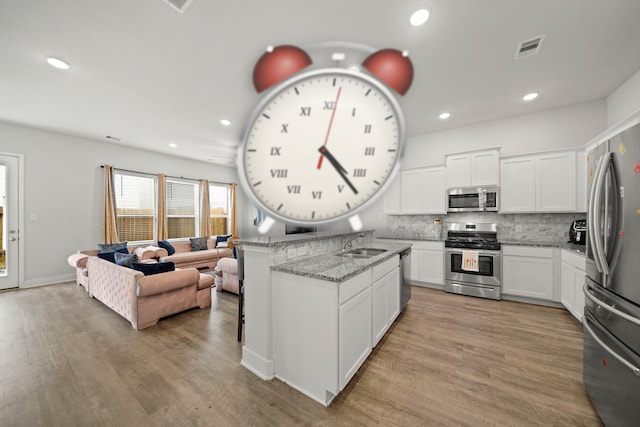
4:23:01
